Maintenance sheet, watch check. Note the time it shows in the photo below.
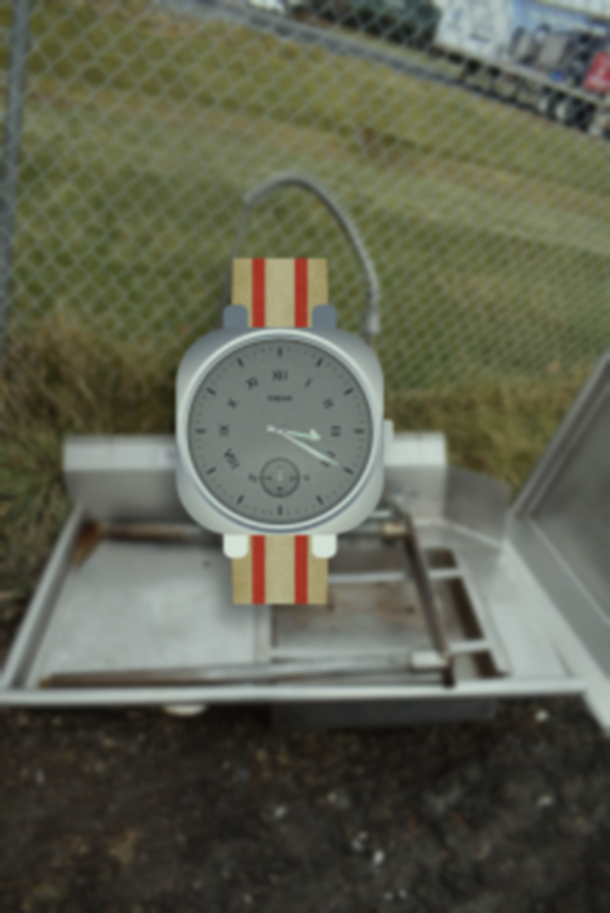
3:20
